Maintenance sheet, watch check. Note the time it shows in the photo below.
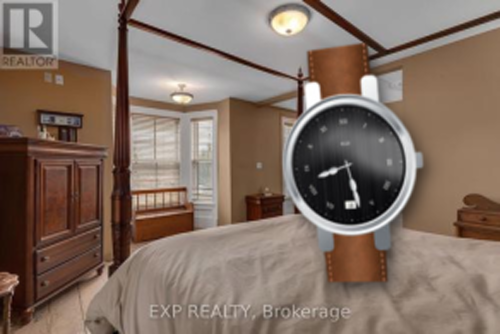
8:28
